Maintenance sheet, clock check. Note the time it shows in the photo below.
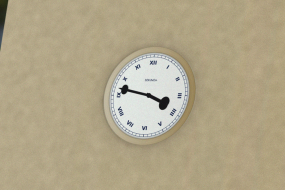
3:47
